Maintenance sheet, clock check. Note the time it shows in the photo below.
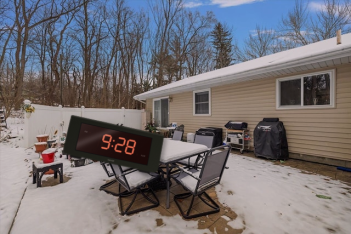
9:28
